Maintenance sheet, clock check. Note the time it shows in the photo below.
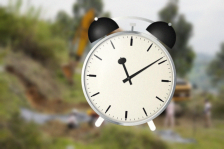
11:09
